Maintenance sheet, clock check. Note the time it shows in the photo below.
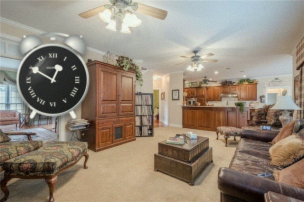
12:50
